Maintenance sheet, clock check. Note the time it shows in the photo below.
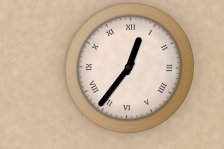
12:36
